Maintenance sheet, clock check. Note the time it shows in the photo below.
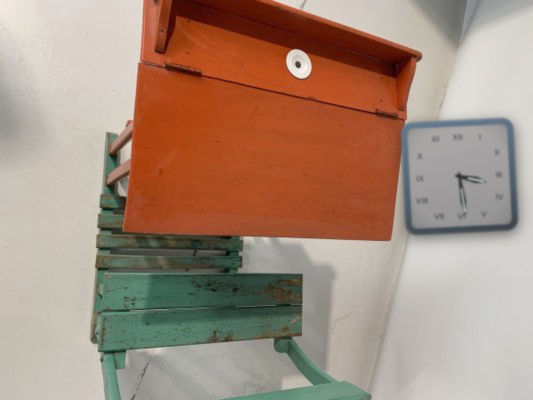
3:29
